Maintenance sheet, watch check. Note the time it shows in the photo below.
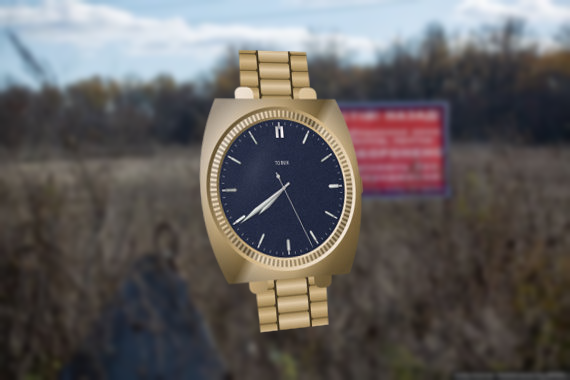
7:39:26
